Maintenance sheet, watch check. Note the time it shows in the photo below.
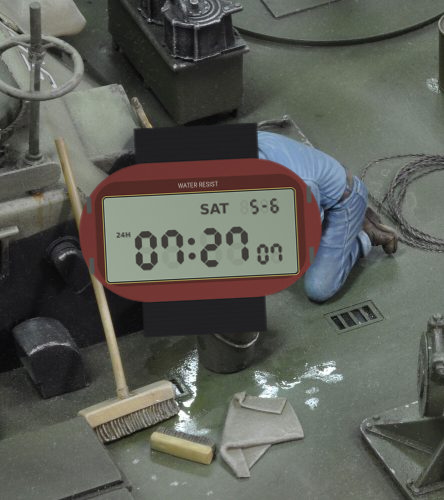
7:27:07
